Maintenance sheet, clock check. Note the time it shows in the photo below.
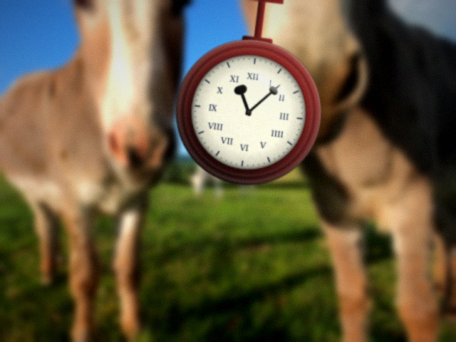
11:07
